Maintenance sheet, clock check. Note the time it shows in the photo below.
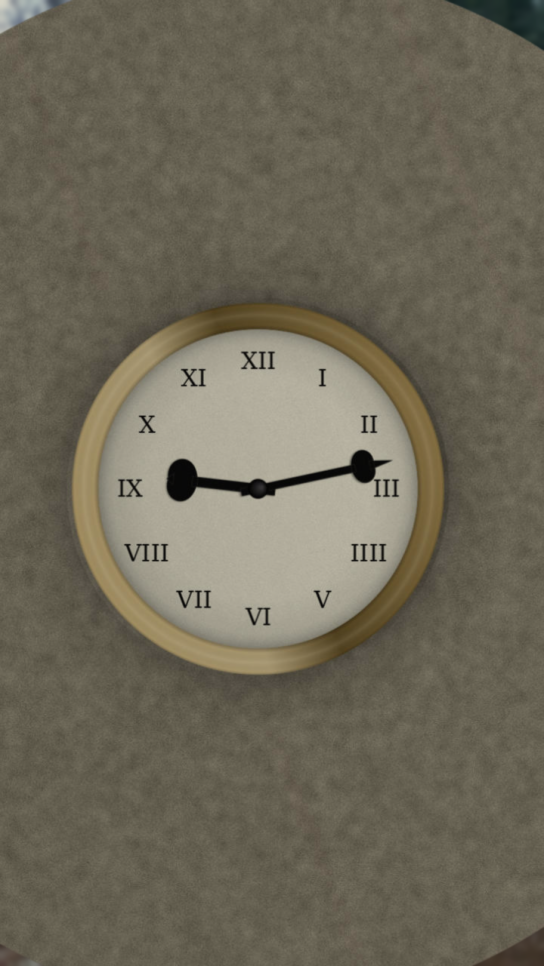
9:13
